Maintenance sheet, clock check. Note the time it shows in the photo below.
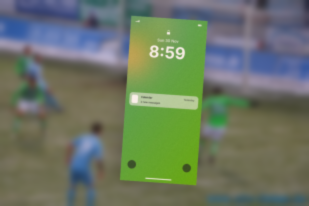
8:59
